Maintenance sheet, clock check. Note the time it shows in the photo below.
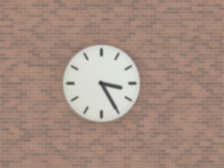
3:25
